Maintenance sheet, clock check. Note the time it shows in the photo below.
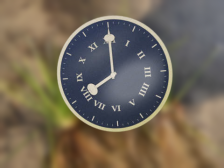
8:00
